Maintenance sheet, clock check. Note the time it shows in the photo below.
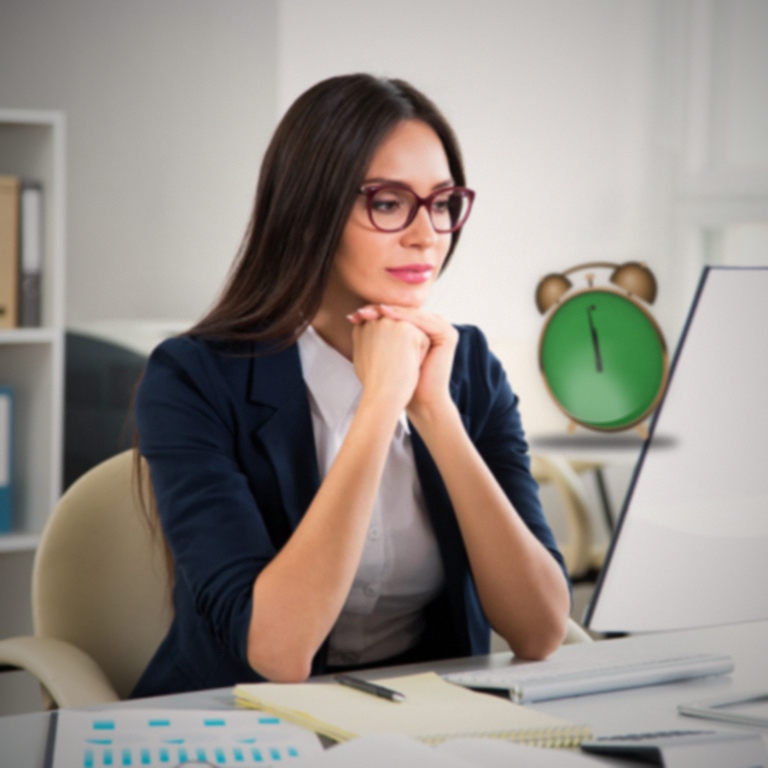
11:59
